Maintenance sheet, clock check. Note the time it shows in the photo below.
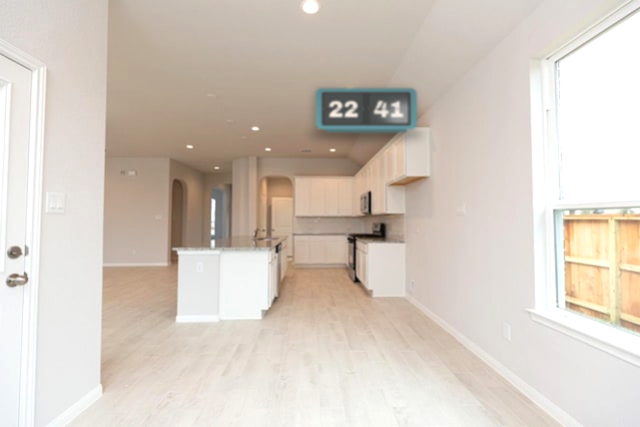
22:41
